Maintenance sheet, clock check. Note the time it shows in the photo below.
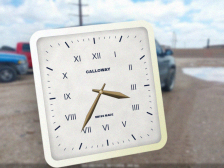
3:36
